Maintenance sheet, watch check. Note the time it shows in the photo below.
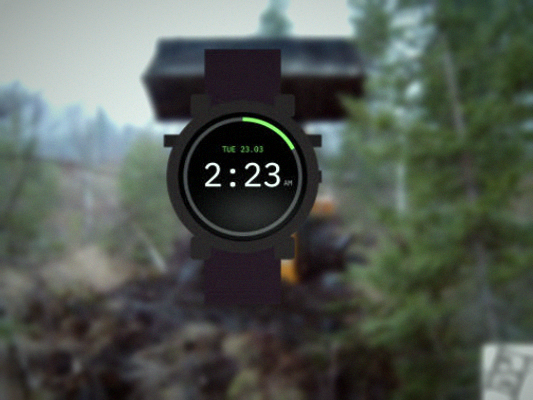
2:23
